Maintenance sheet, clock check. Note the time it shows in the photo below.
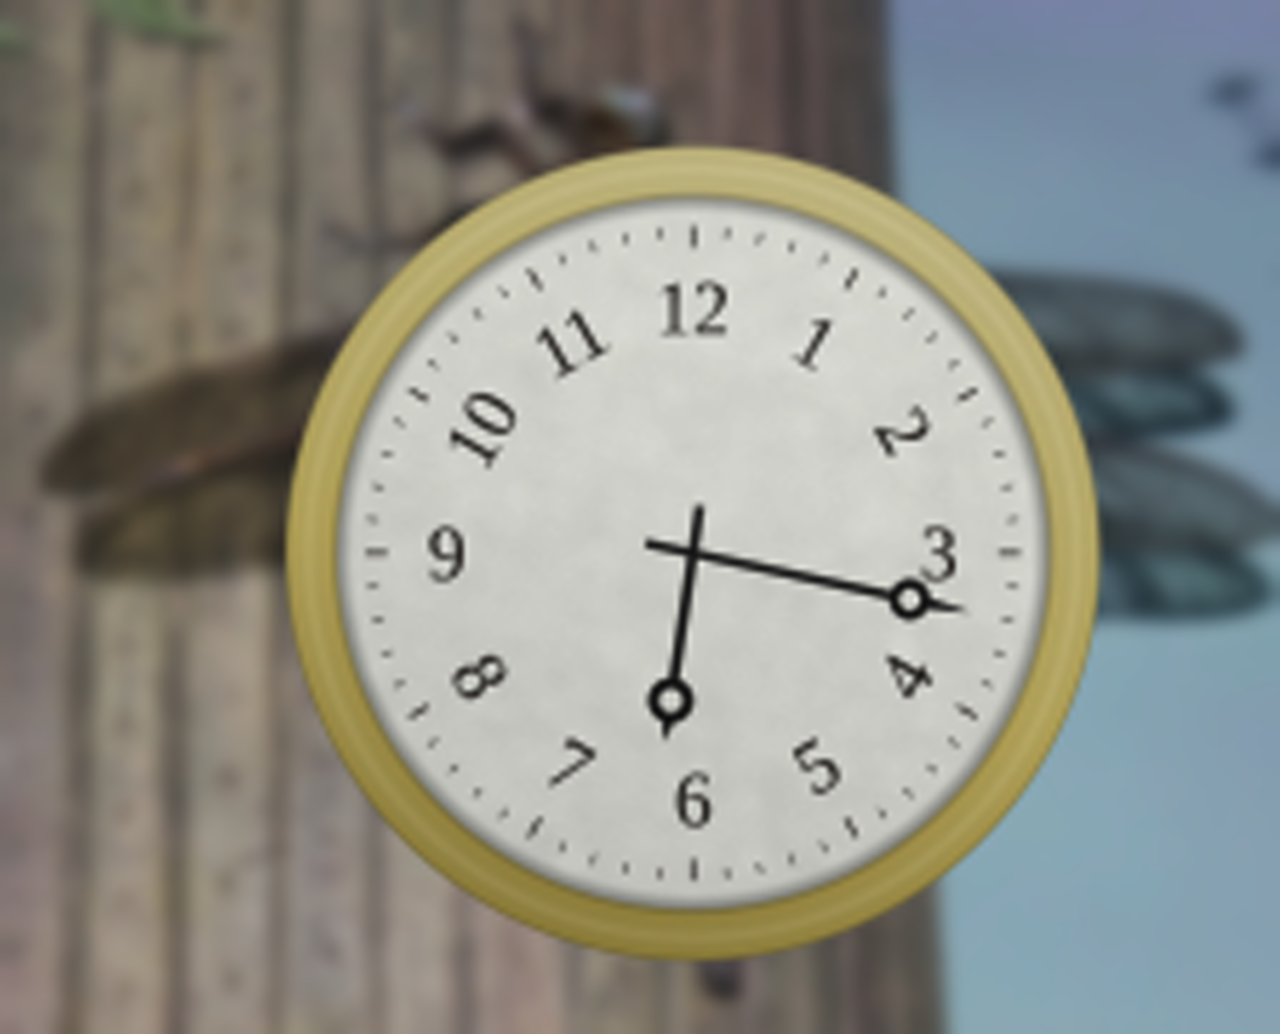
6:17
